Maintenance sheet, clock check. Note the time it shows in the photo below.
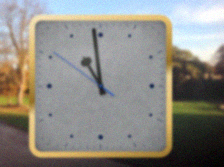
10:58:51
